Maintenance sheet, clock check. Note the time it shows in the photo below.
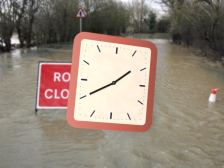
1:40
